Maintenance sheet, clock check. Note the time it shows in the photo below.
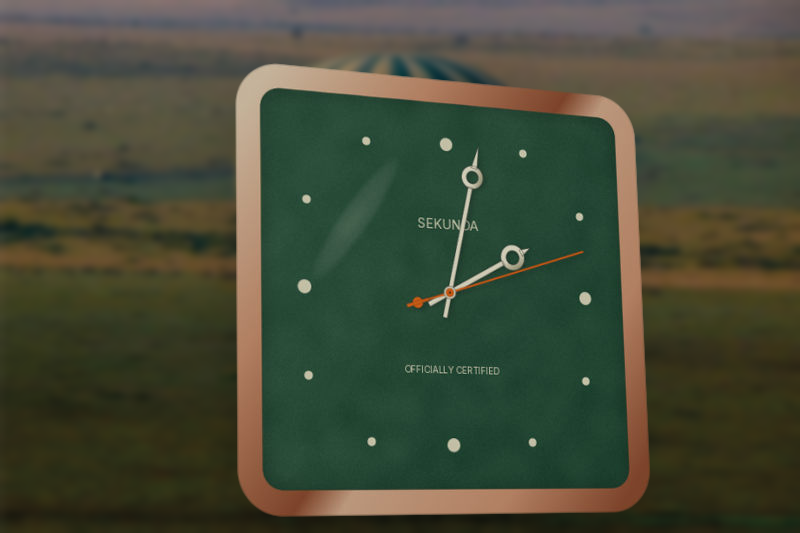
2:02:12
